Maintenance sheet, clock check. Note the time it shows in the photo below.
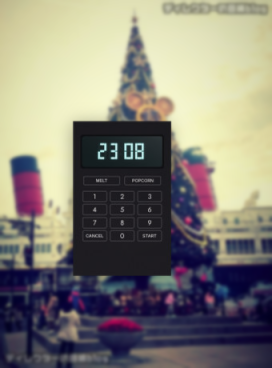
23:08
